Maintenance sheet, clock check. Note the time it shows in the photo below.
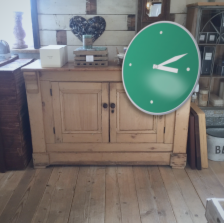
3:11
